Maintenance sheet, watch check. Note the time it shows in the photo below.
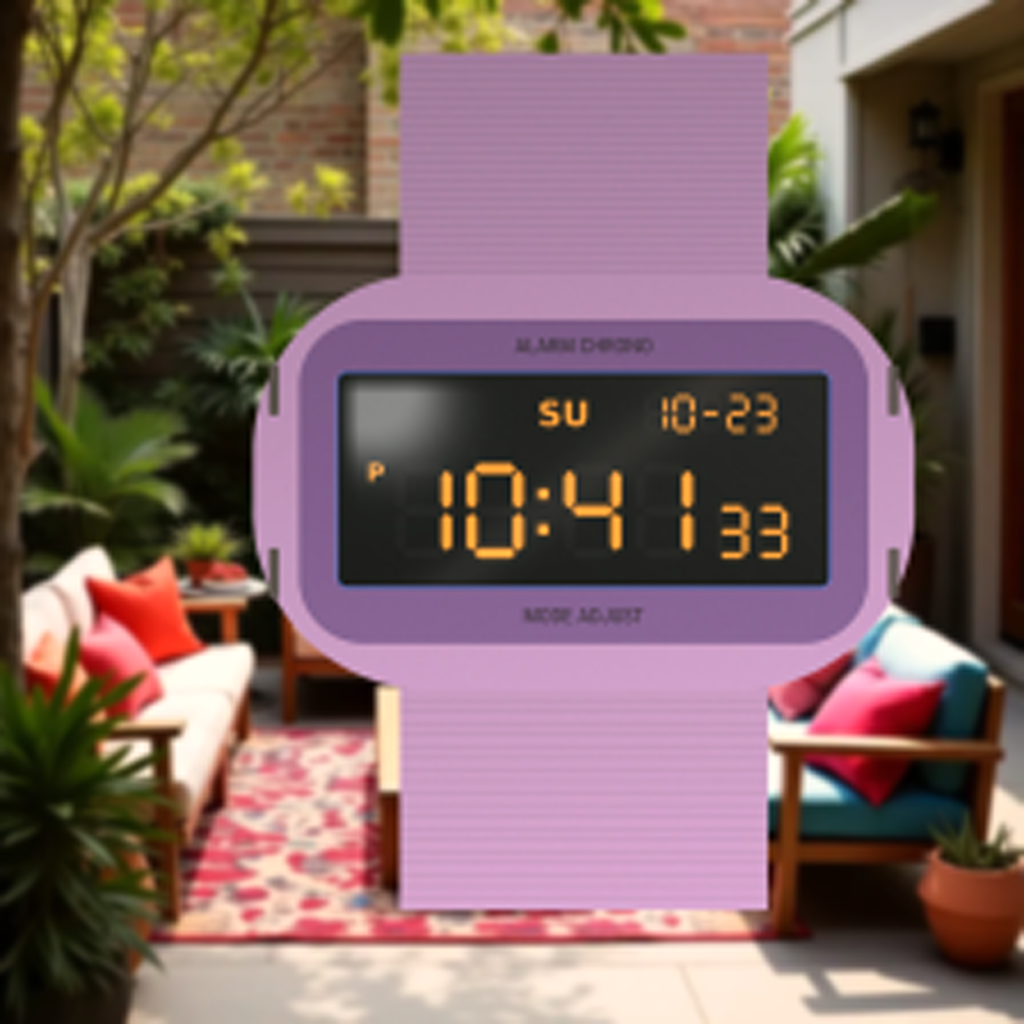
10:41:33
